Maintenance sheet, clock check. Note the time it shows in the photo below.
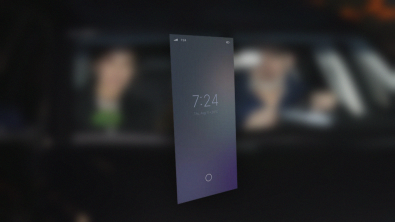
7:24
